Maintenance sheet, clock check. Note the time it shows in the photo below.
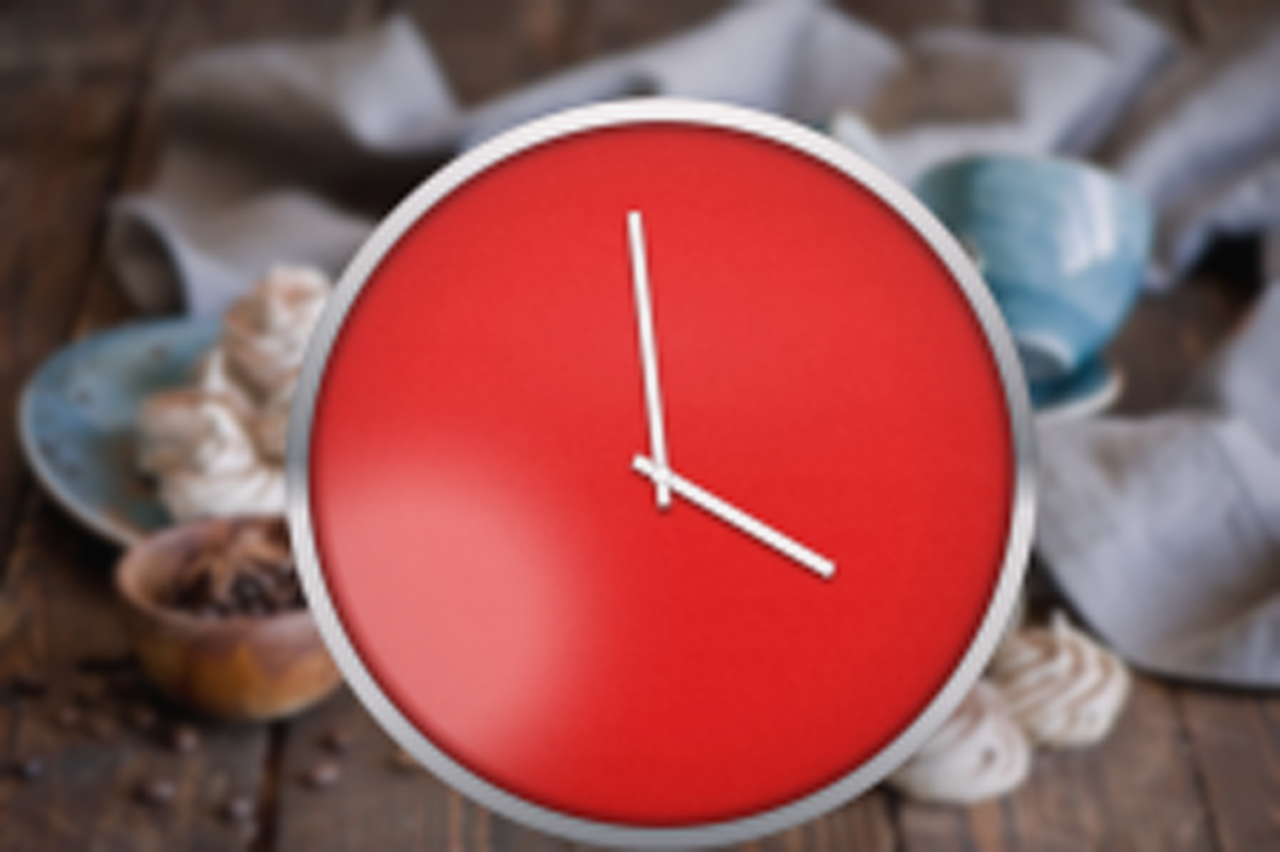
3:59
